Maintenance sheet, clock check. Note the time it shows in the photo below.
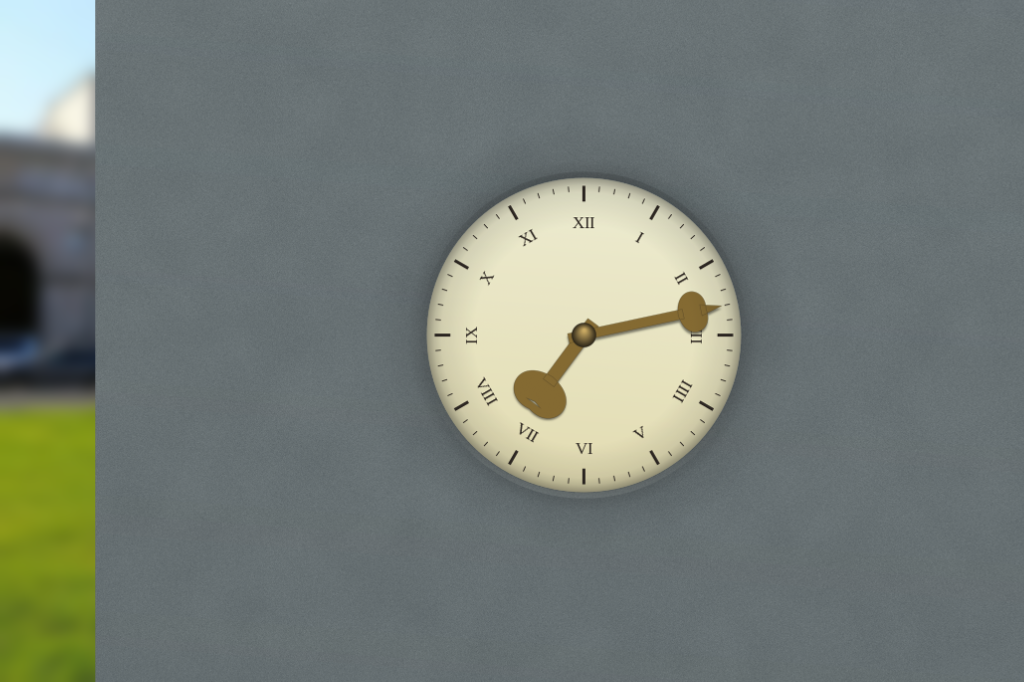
7:13
